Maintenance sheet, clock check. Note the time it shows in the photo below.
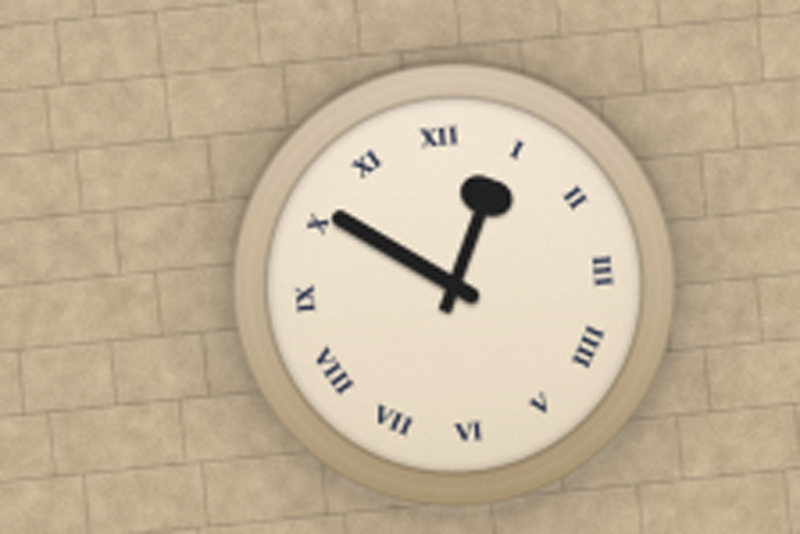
12:51
